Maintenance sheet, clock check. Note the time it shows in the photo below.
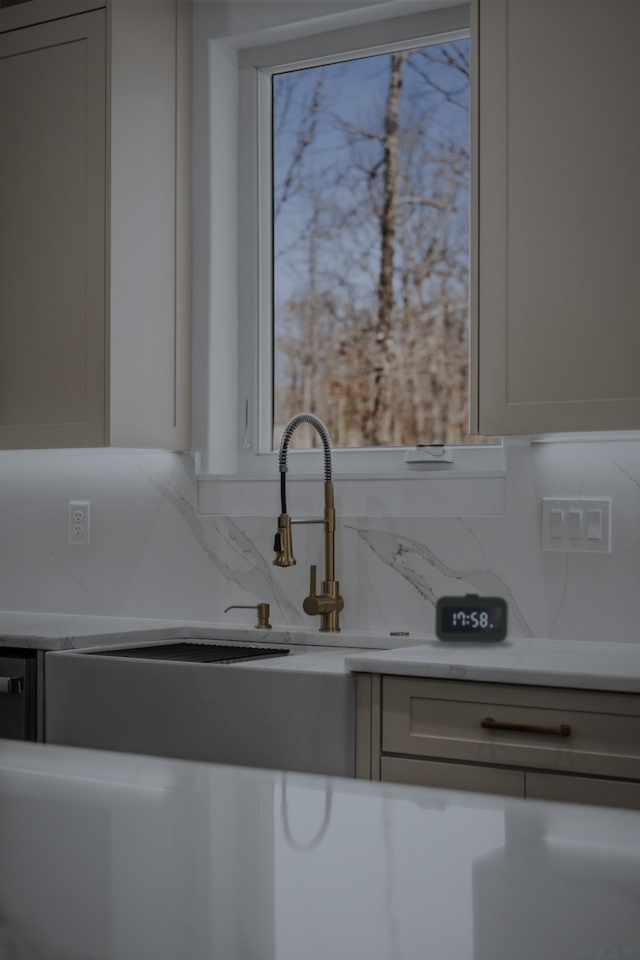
17:58
